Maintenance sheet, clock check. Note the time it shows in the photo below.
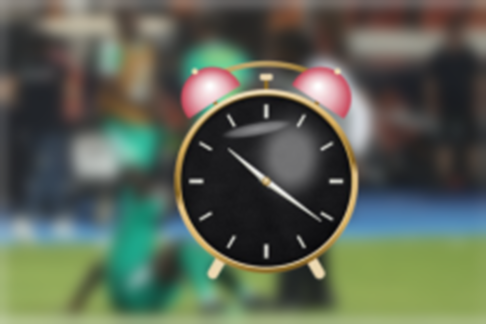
10:21
